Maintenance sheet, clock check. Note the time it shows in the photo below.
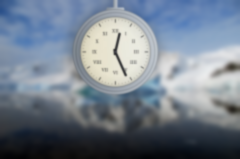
12:26
